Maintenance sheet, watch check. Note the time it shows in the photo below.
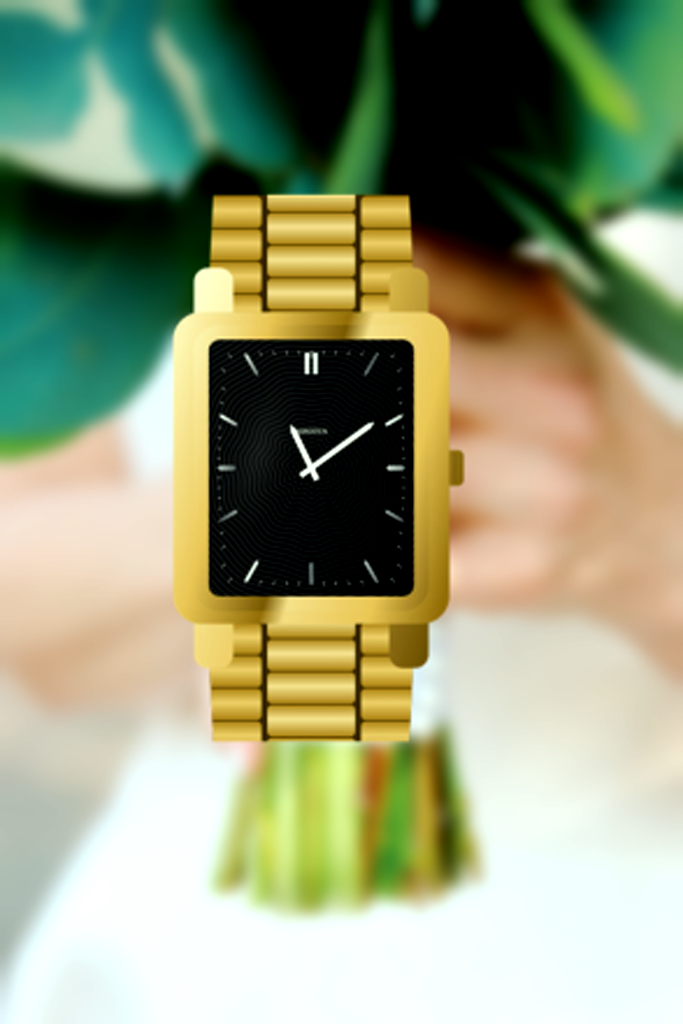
11:09
